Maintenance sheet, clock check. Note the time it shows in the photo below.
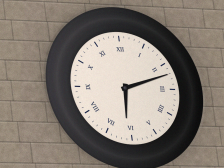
6:12
